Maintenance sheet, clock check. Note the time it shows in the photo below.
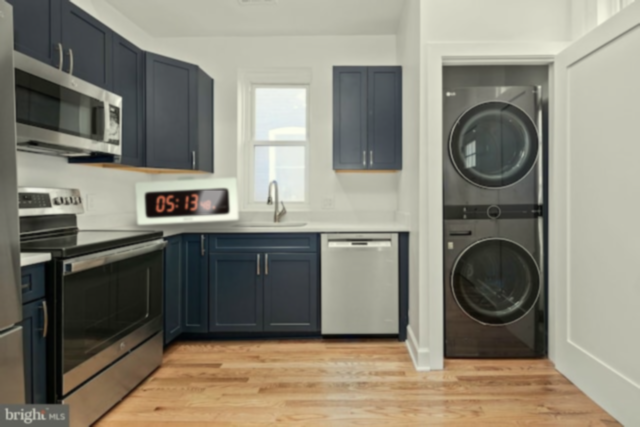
5:13
